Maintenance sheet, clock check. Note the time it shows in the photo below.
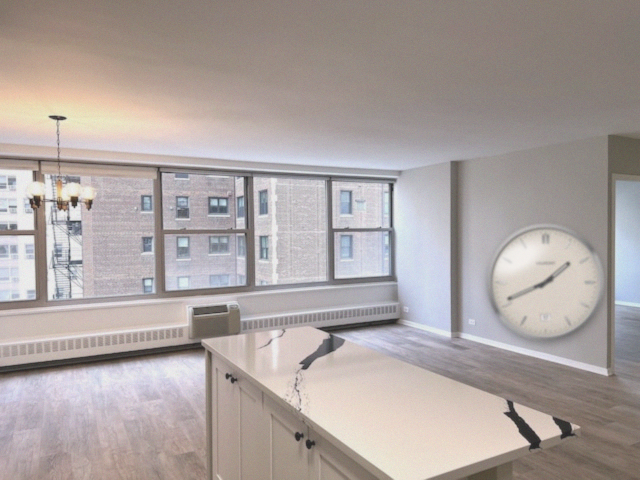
1:41
